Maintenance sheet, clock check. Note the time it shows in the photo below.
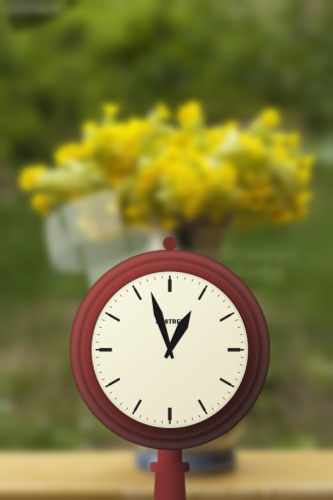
12:57
